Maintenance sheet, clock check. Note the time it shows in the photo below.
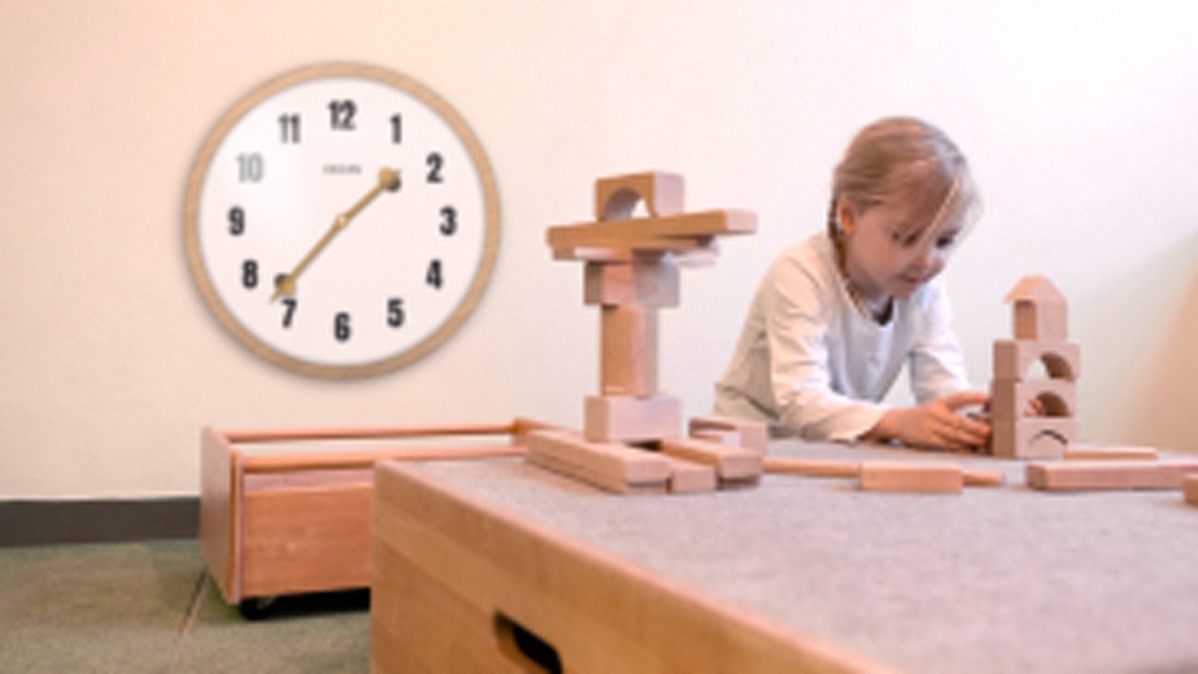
1:37
